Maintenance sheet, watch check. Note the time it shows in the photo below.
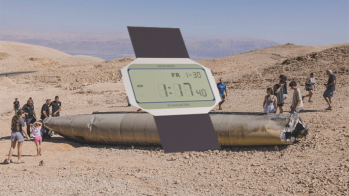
1:17:40
